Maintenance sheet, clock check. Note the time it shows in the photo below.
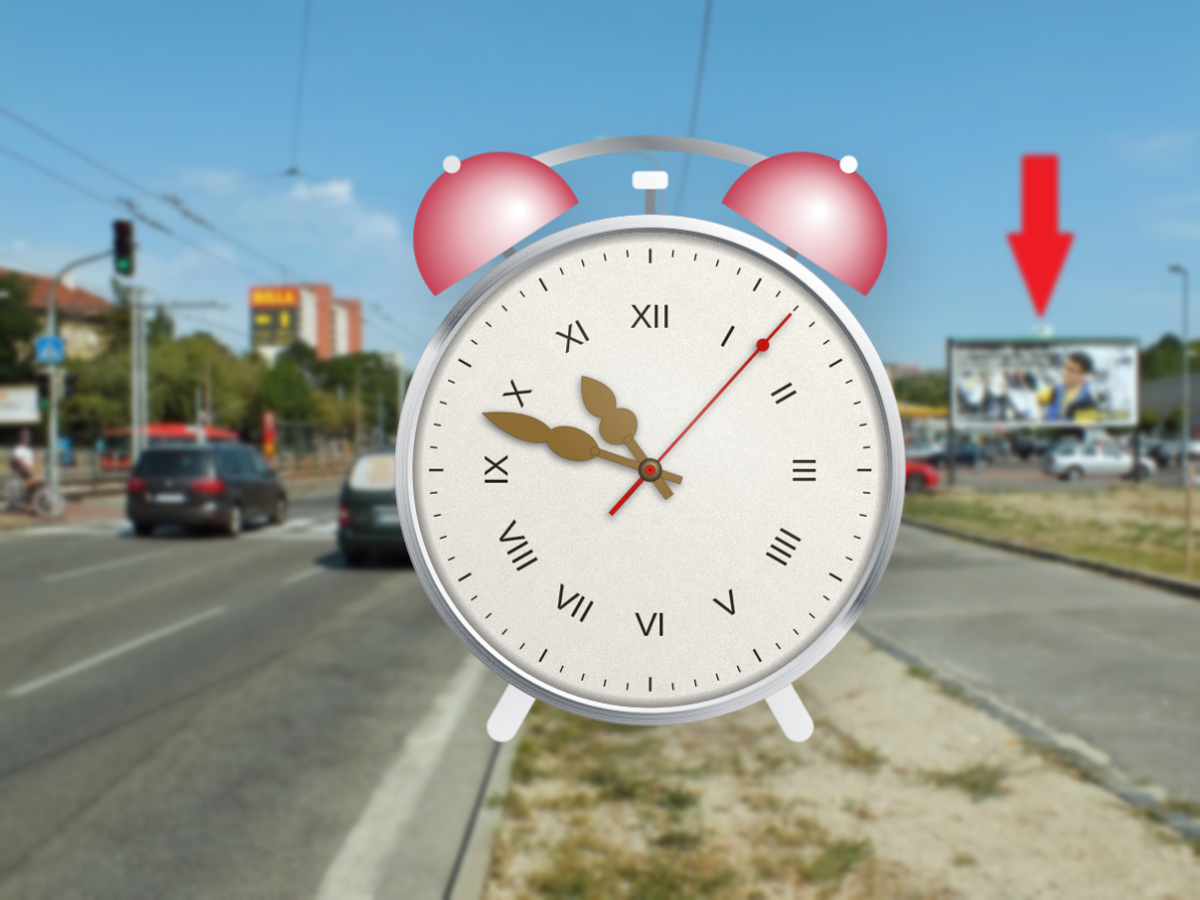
10:48:07
